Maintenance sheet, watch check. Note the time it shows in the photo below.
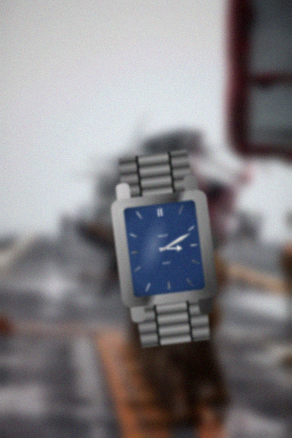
3:11
